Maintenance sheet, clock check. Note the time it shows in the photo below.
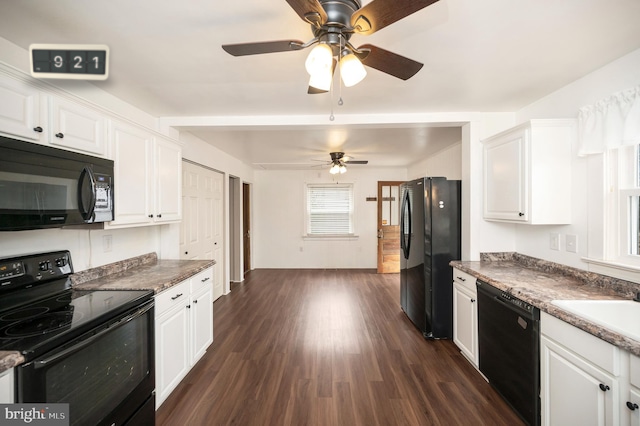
9:21
